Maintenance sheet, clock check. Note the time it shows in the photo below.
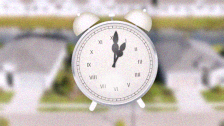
1:01
